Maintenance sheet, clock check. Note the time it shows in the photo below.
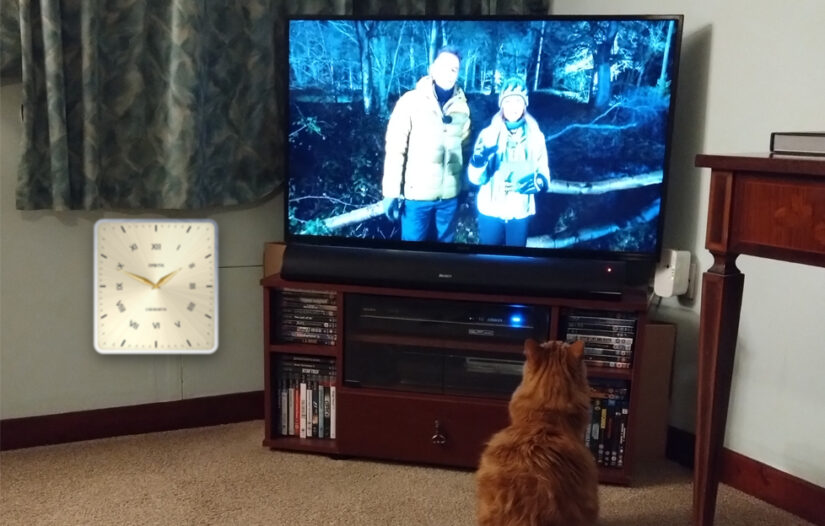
1:49
